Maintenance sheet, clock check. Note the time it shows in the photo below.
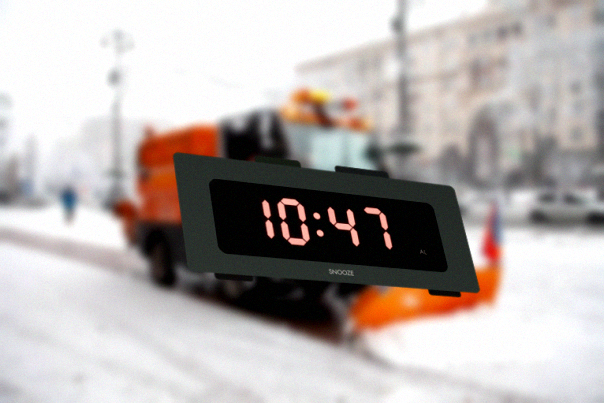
10:47
